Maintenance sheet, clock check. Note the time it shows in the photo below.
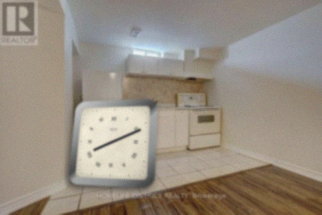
8:11
